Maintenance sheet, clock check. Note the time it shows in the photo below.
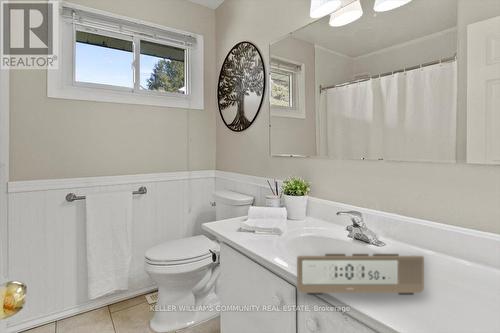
1:01
